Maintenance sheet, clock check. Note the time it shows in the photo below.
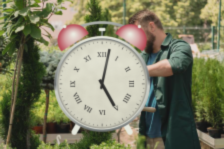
5:02
